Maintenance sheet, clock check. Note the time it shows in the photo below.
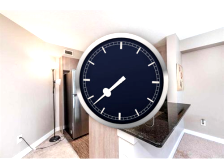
7:38
